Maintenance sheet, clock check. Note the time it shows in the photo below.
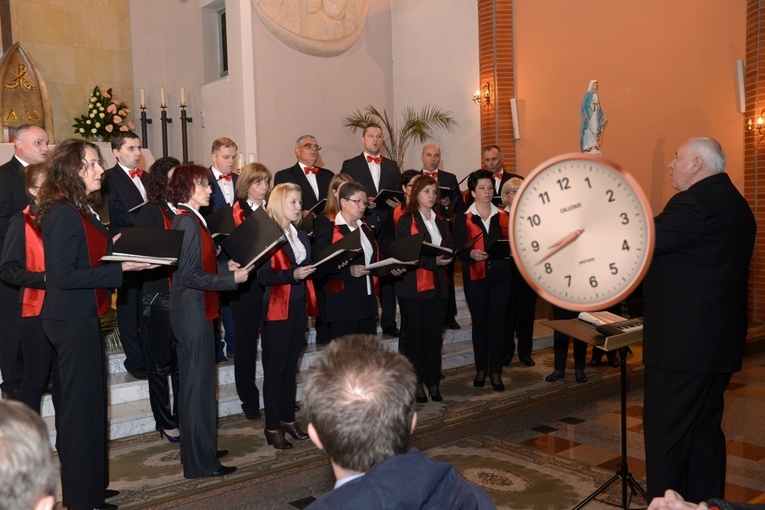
8:42
